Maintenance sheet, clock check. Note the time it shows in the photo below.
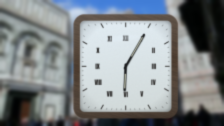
6:05
